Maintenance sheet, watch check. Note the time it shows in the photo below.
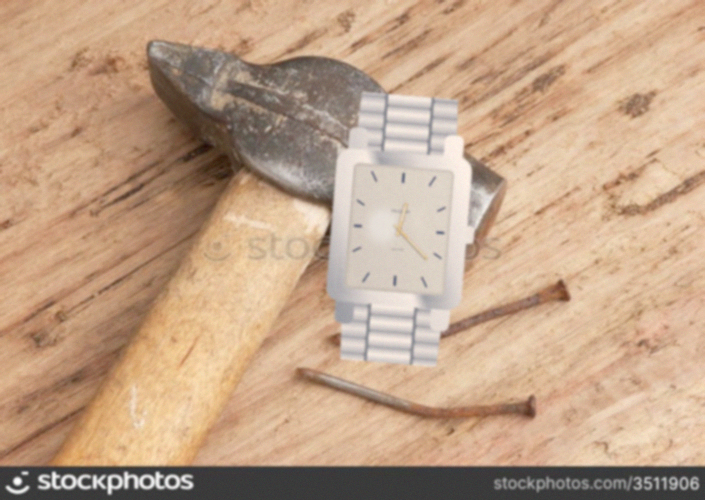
12:22
